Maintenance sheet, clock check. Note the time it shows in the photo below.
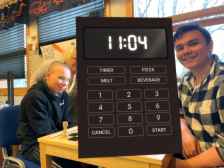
11:04
